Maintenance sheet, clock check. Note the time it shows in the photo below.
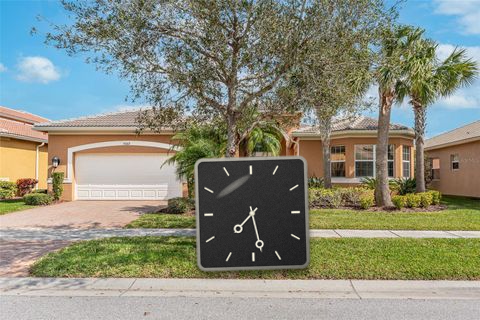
7:28
